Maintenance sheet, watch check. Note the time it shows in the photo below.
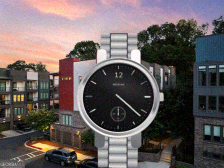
4:22
